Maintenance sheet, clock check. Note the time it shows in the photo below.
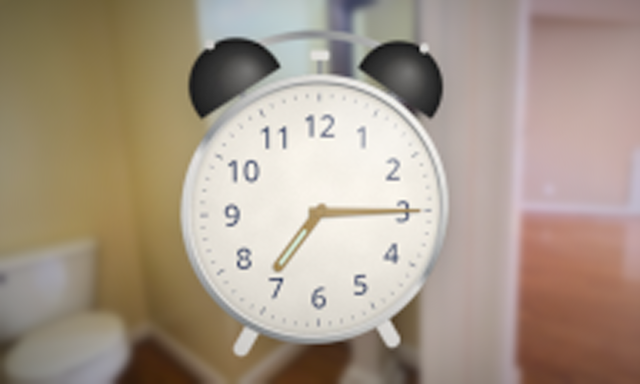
7:15
